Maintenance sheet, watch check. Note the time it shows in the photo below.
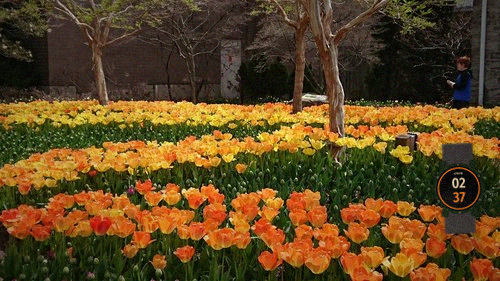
2:37
